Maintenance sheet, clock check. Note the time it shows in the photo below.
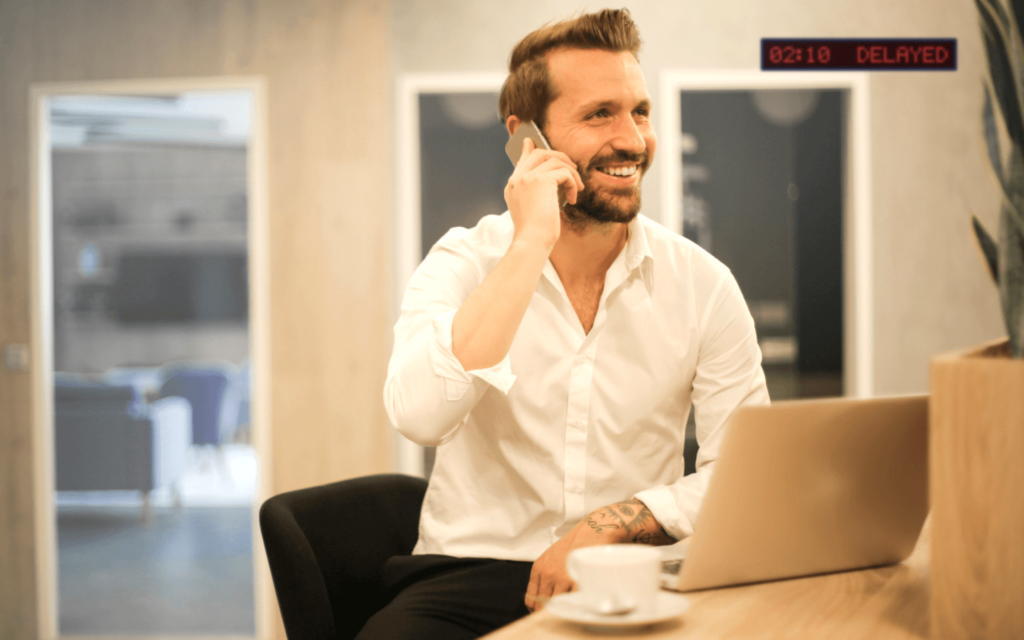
2:10
